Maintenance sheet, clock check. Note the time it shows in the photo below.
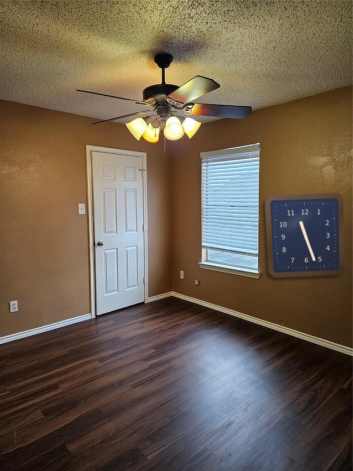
11:27
